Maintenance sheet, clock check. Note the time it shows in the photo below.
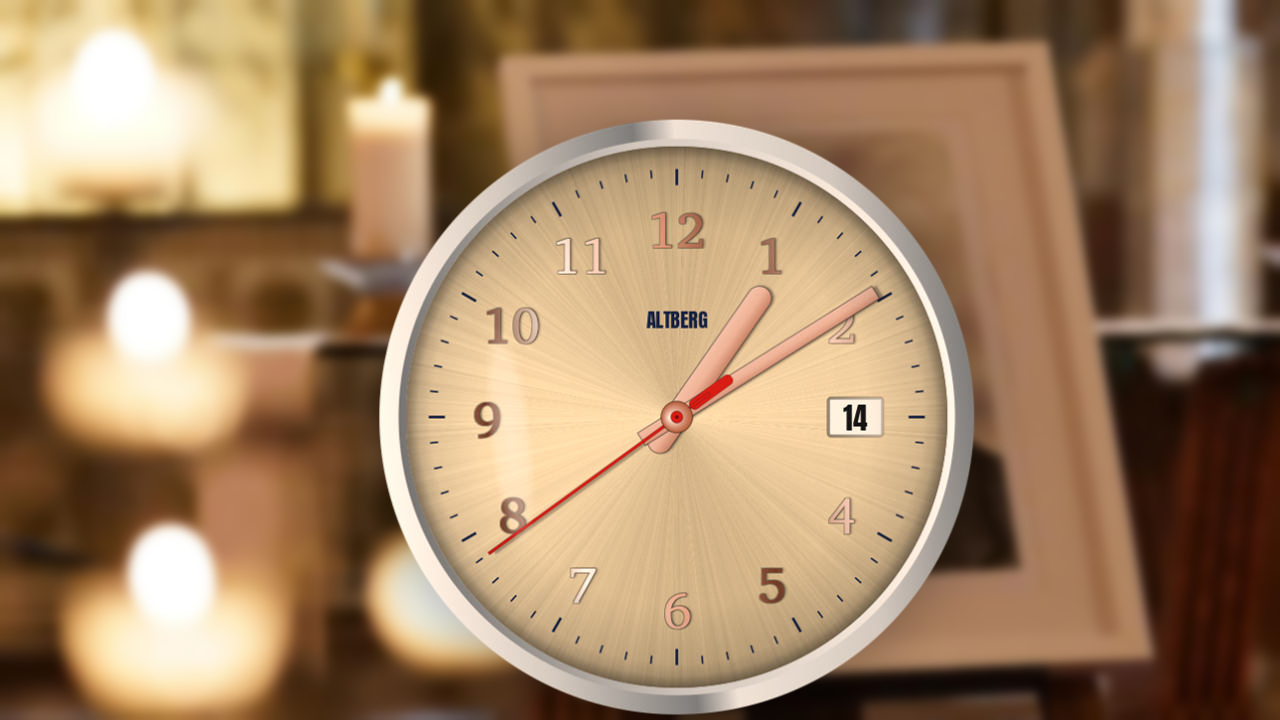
1:09:39
